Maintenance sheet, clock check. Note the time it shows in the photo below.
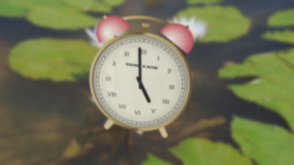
4:59
